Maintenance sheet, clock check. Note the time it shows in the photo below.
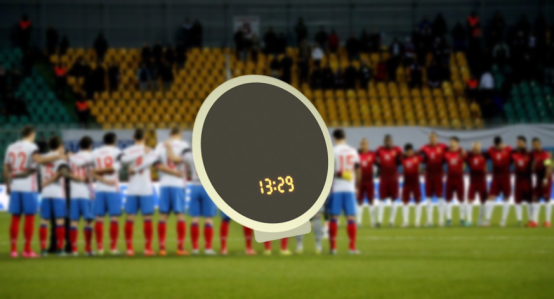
13:29
